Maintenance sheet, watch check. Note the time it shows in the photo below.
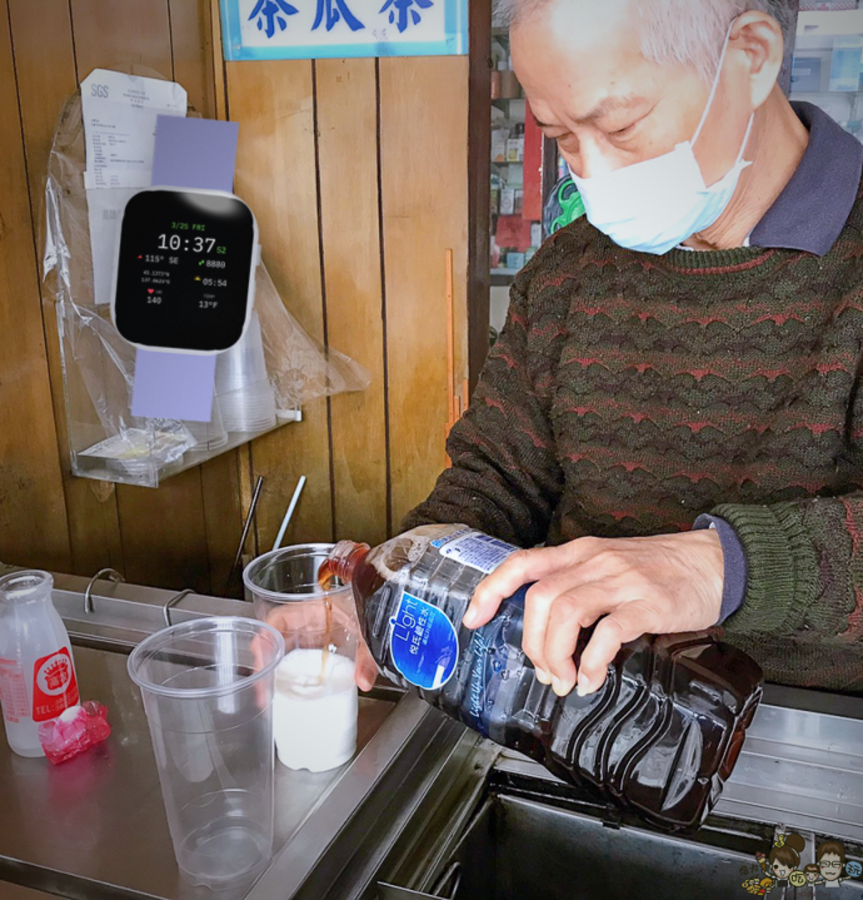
10:37
